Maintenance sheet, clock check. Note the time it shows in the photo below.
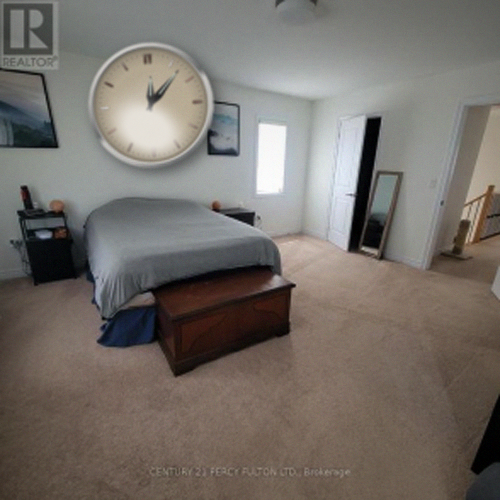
12:07
